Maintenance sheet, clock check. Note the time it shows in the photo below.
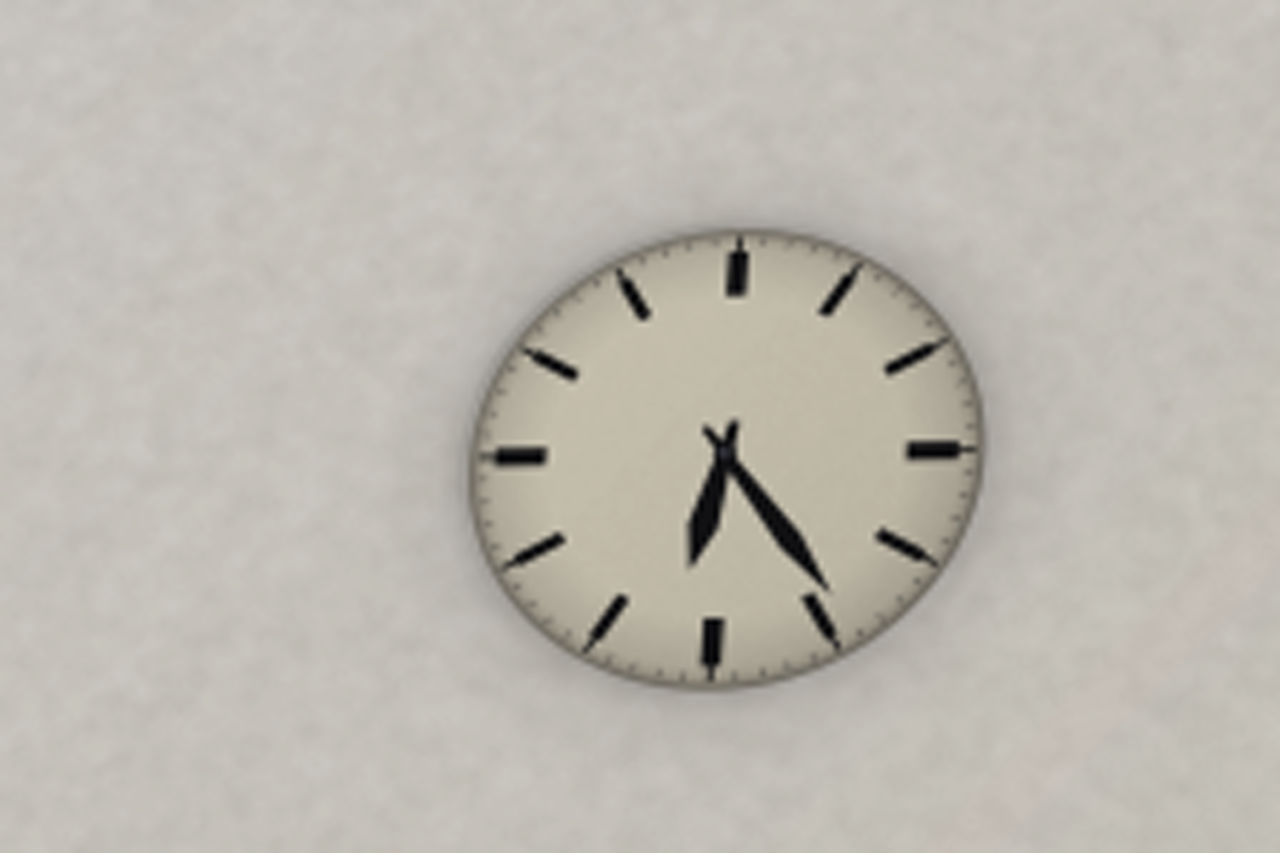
6:24
